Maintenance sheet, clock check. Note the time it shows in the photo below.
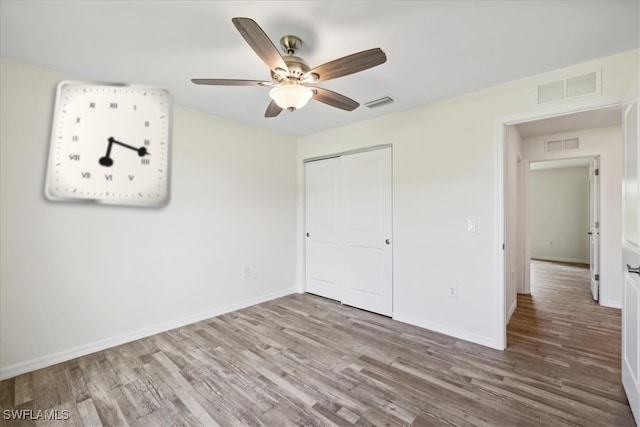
6:18
